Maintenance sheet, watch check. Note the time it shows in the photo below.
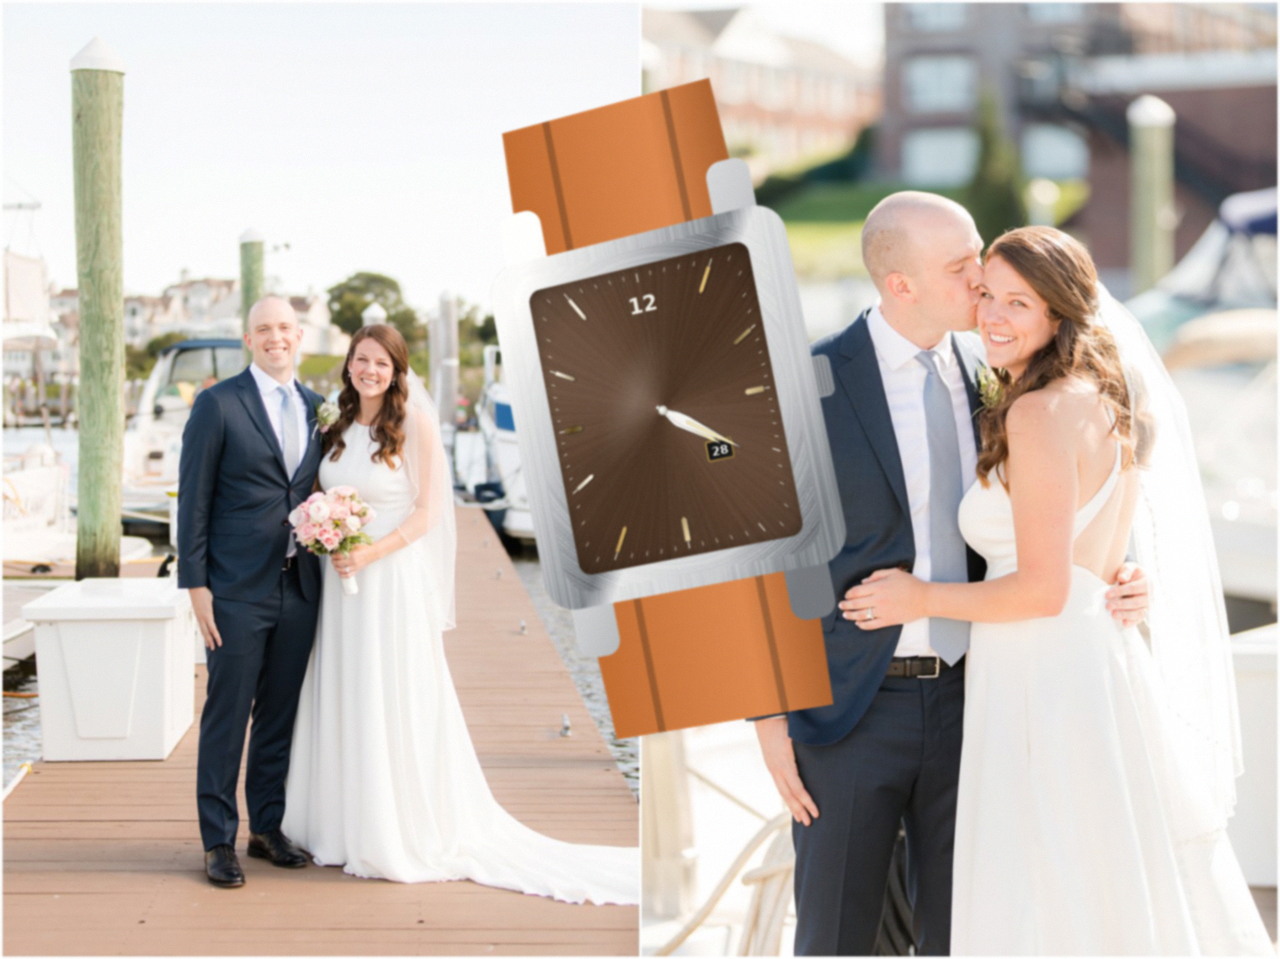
4:21
